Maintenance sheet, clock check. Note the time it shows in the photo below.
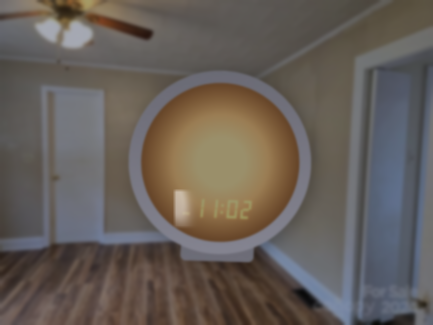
11:02
